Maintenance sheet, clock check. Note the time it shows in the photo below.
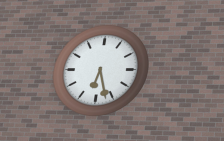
6:27
